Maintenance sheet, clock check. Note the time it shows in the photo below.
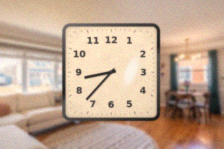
8:37
